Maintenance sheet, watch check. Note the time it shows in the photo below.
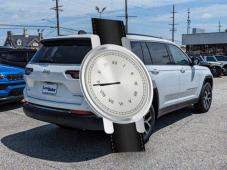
8:44
